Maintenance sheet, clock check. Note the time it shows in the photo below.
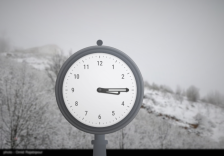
3:15
